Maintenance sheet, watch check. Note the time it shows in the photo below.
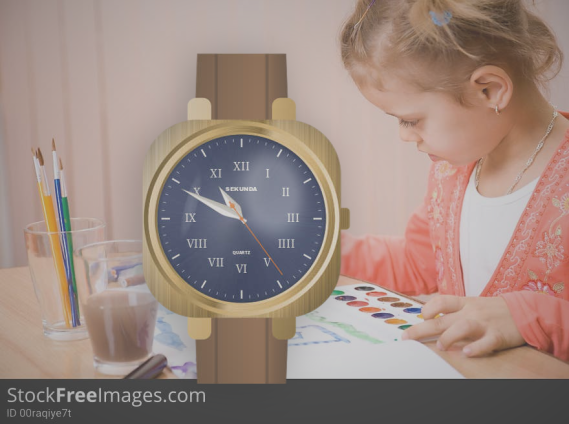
10:49:24
